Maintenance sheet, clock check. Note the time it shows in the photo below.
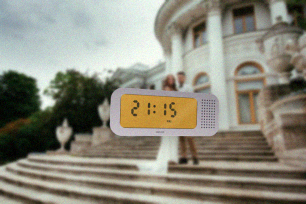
21:15
